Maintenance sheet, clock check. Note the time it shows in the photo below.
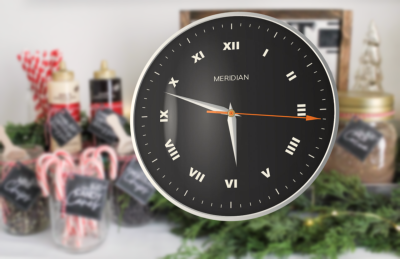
5:48:16
